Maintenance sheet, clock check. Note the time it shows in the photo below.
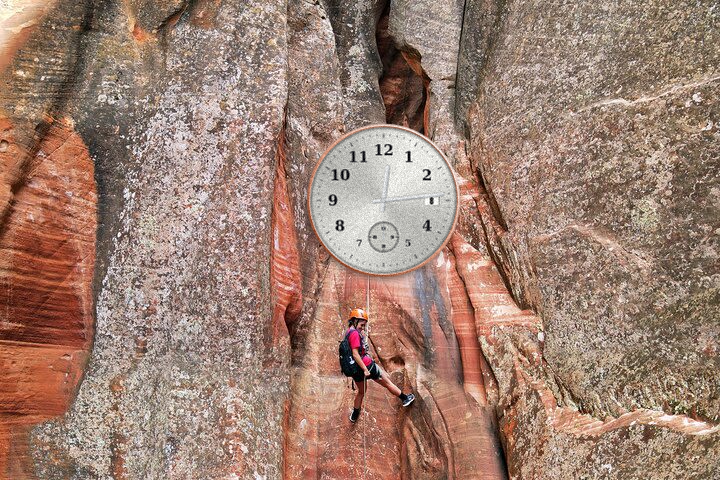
12:14
